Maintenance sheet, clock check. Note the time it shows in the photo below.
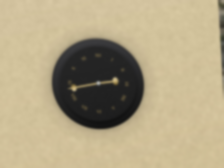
2:43
